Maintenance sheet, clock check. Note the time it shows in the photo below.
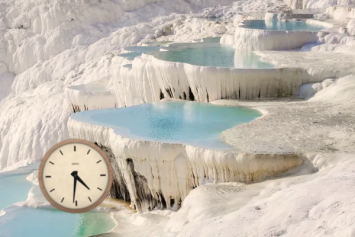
4:31
